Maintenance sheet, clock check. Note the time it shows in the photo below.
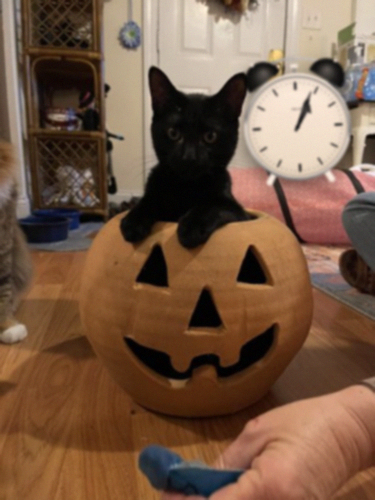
1:04
